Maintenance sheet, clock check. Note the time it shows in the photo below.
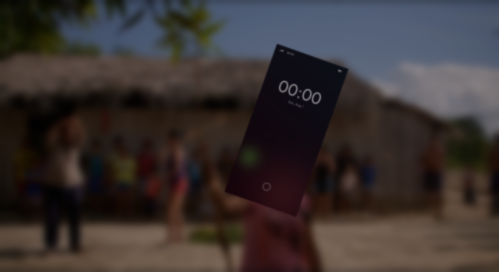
0:00
